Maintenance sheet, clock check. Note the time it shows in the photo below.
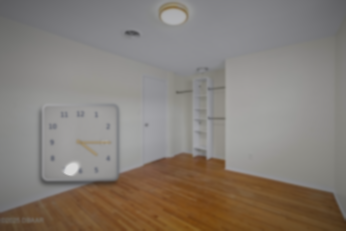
4:15
